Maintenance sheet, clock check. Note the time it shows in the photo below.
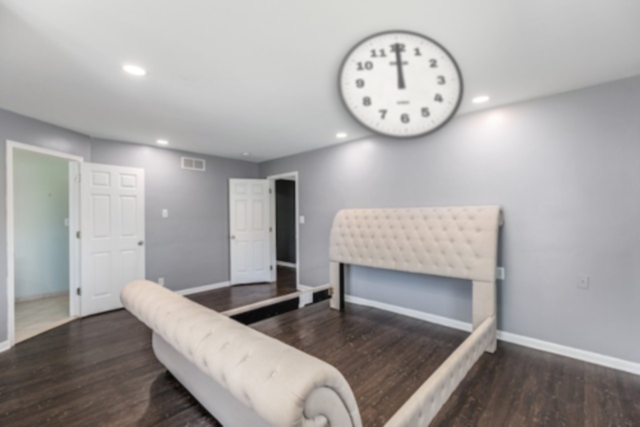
12:00
